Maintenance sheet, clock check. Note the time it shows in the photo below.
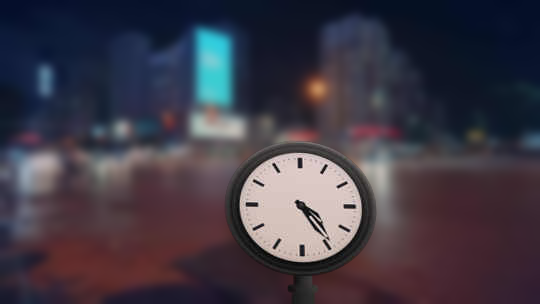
4:24
